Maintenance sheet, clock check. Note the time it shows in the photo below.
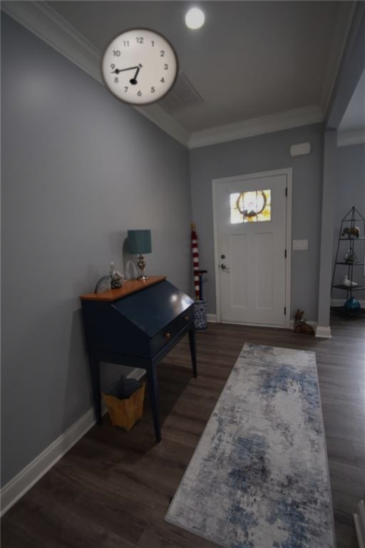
6:43
